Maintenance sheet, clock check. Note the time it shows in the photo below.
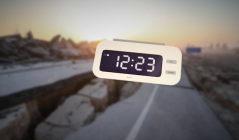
12:23
